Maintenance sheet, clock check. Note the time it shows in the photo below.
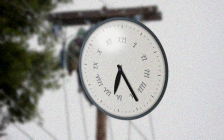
6:24
